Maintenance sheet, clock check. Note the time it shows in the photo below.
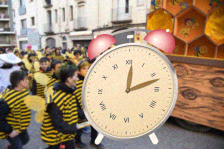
12:12
